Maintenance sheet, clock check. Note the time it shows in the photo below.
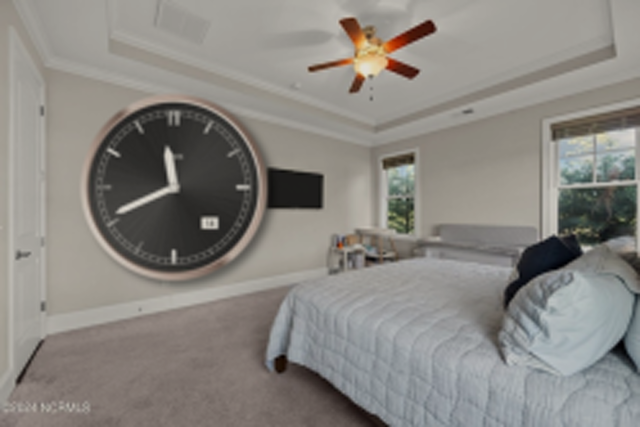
11:41
